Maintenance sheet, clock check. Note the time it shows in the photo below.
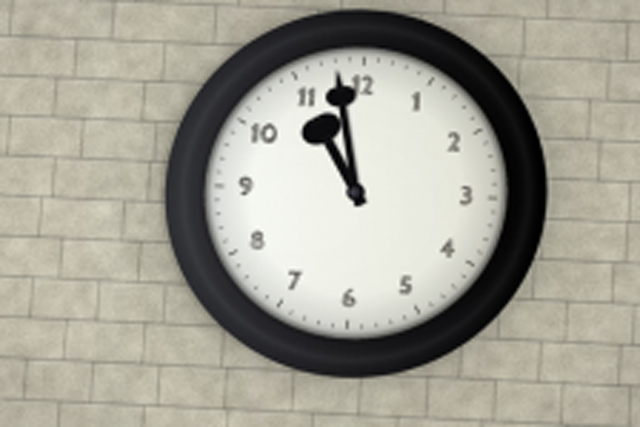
10:58
